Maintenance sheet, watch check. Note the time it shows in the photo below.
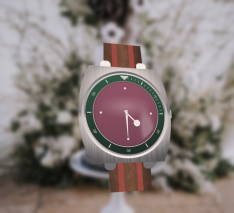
4:30
